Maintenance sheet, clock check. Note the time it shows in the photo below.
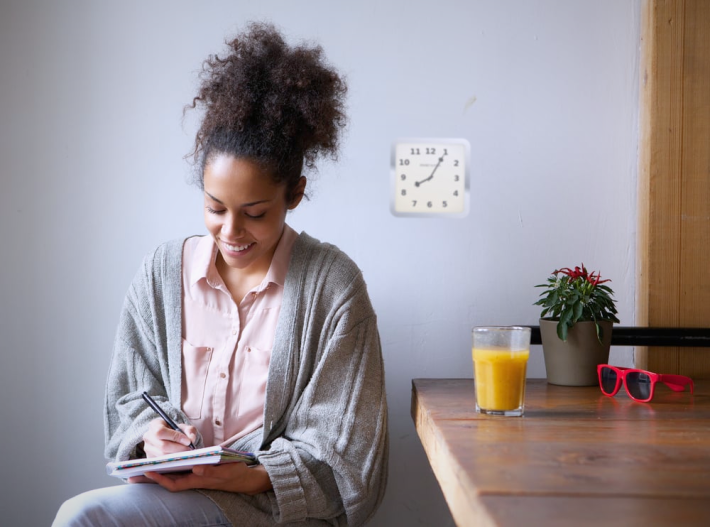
8:05
